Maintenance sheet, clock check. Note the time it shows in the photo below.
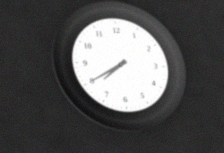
7:40
